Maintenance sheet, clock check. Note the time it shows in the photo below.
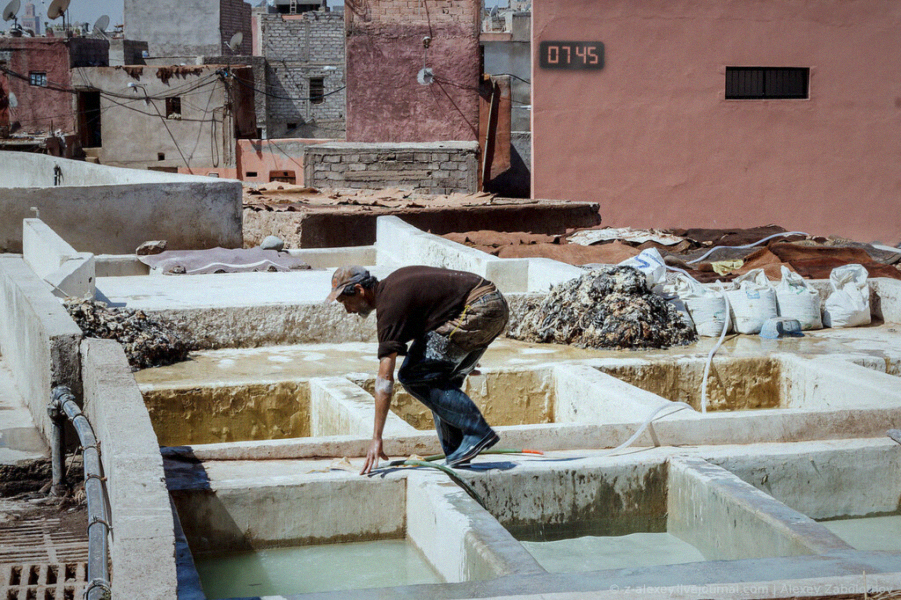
7:45
